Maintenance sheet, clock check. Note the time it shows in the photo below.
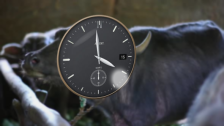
3:59
